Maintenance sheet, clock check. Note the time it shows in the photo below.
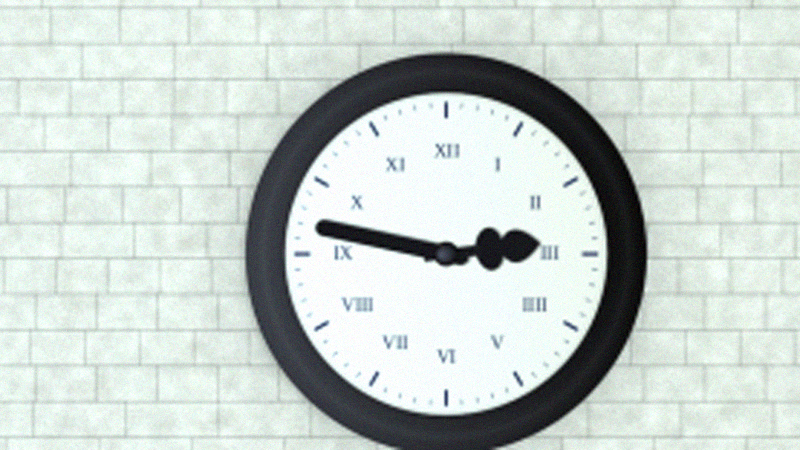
2:47
